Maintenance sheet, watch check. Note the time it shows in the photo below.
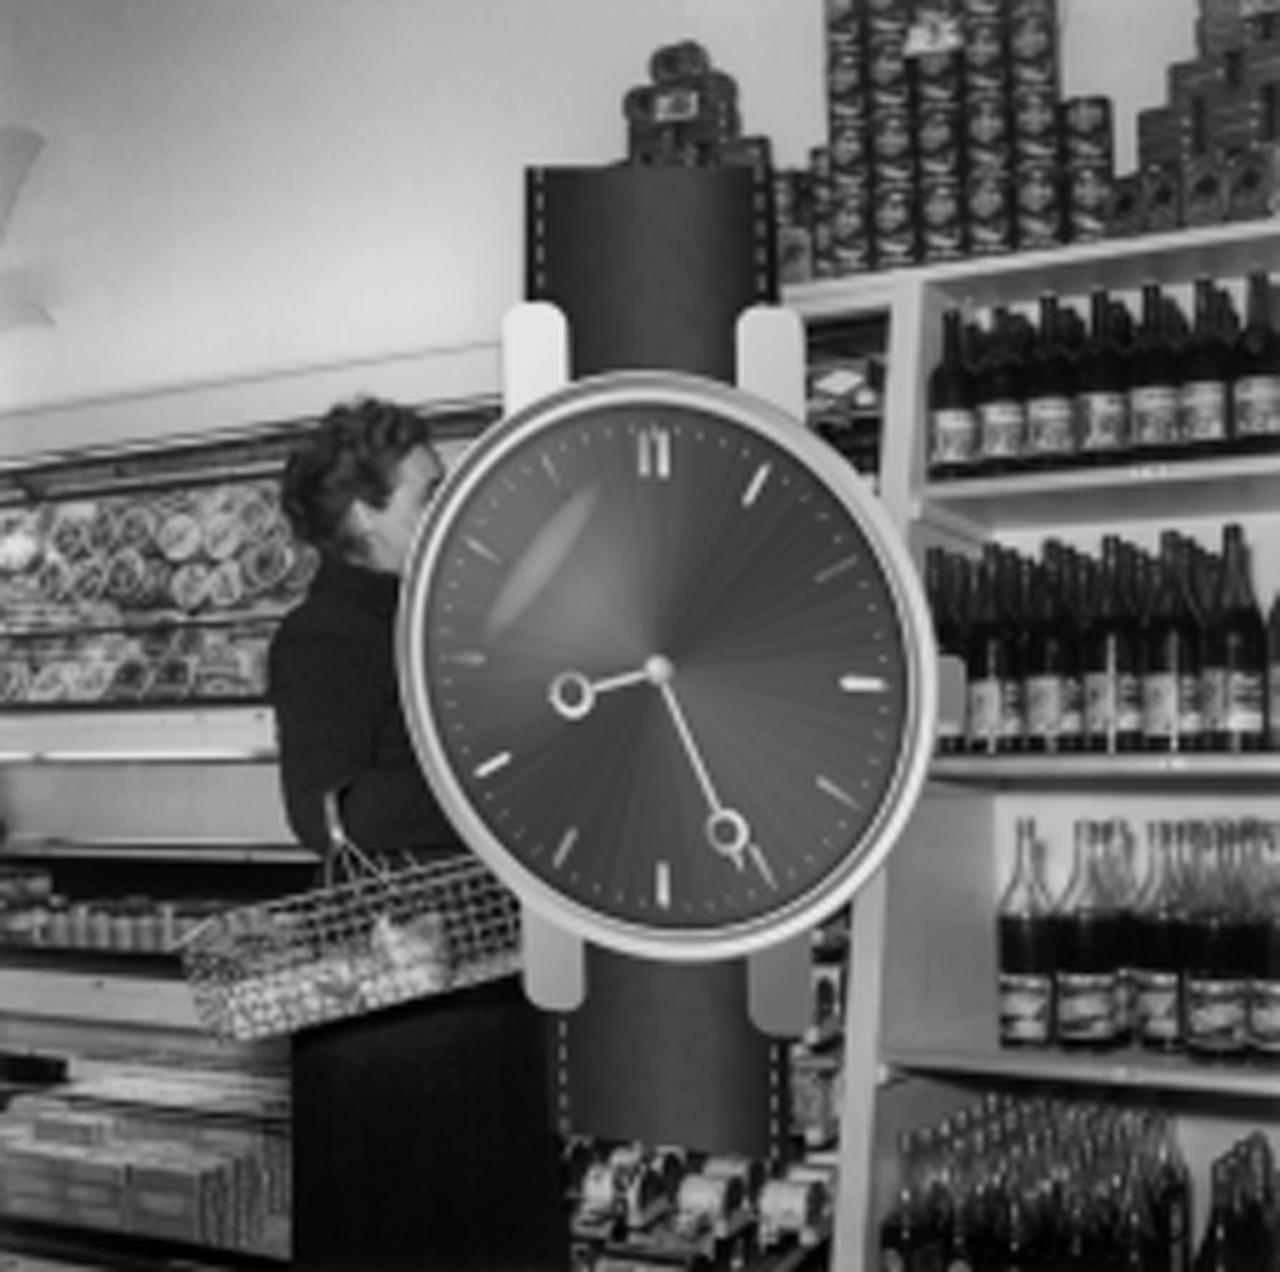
8:26
